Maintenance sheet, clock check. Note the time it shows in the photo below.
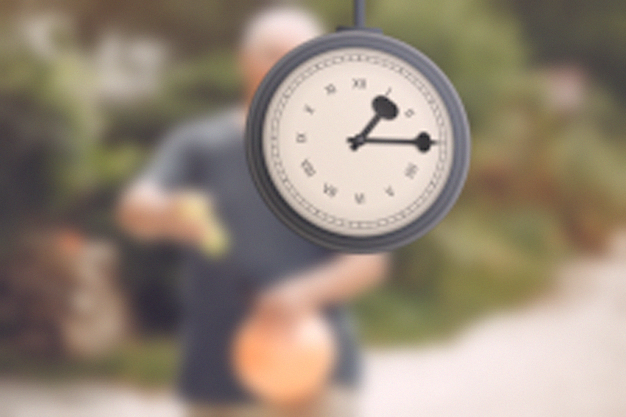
1:15
